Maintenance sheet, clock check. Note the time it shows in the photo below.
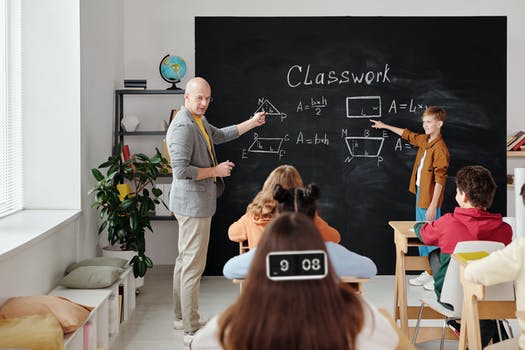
9:08
